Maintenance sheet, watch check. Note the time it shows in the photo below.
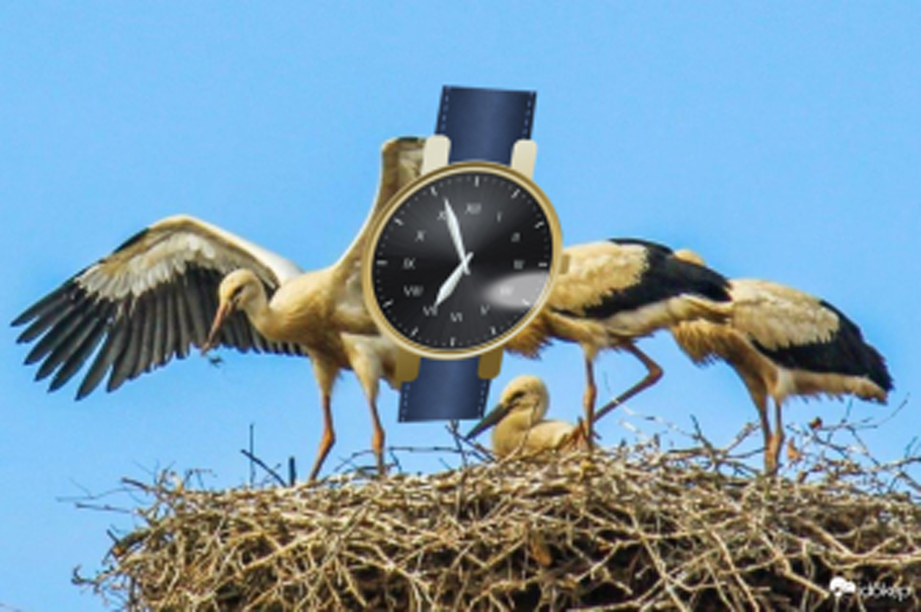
6:56
